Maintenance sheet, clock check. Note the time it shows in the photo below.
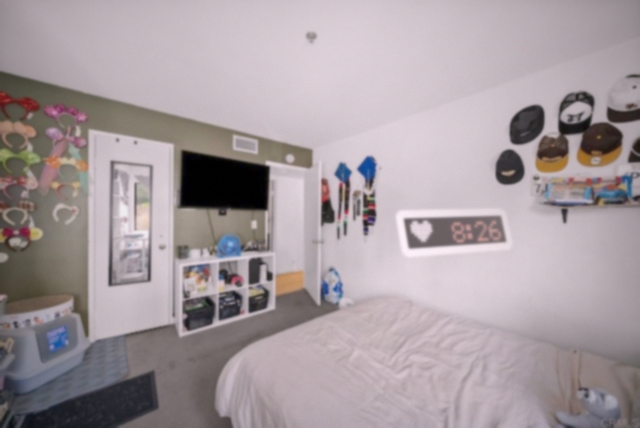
8:26
